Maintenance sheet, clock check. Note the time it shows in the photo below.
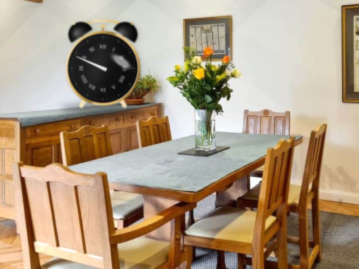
9:49
